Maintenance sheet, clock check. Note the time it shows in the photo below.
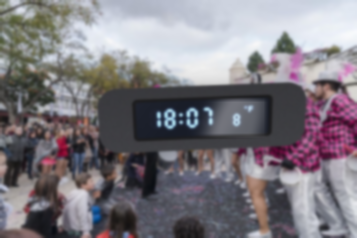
18:07
